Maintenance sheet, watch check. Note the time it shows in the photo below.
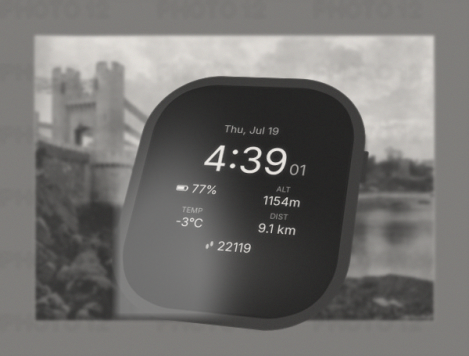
4:39:01
